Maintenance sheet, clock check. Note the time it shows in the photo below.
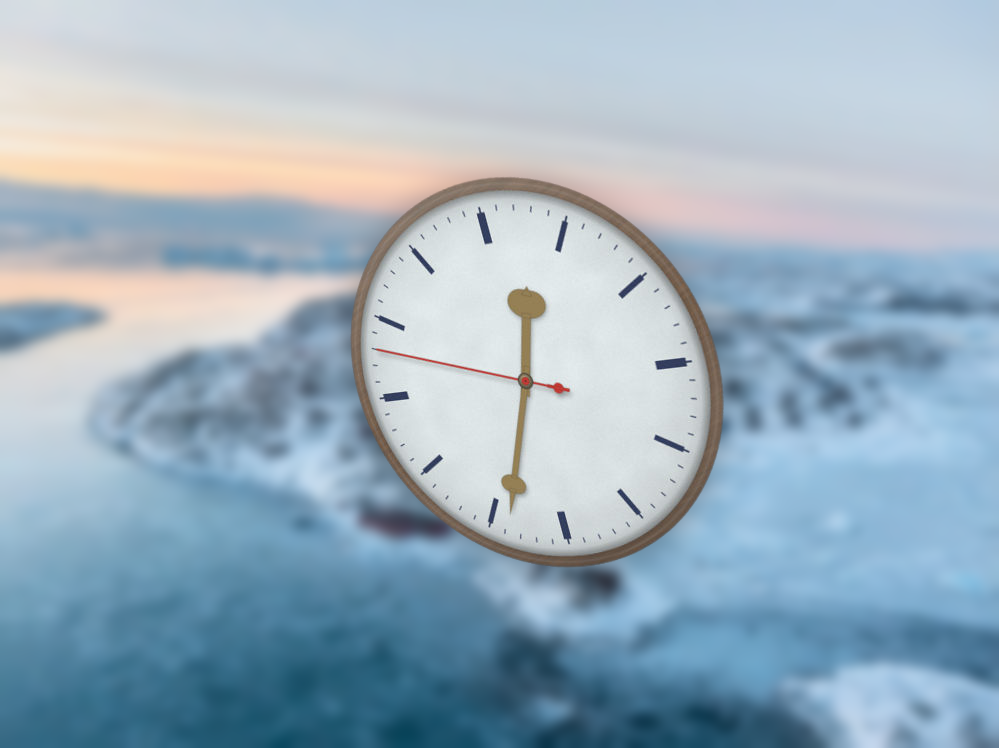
12:33:48
